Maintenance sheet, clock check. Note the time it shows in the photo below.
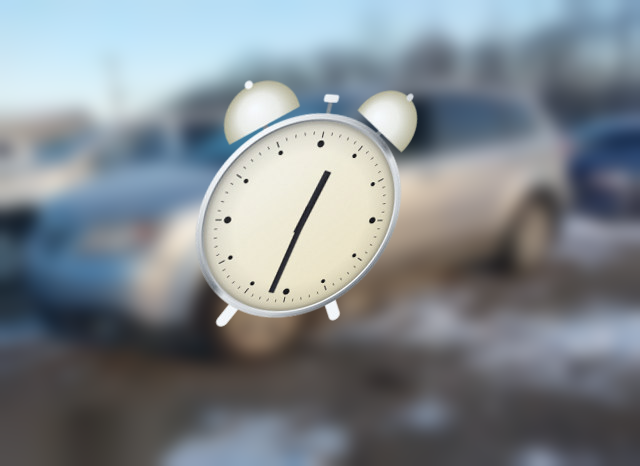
12:32
